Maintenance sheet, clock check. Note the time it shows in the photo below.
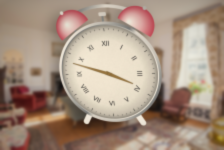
3:48
